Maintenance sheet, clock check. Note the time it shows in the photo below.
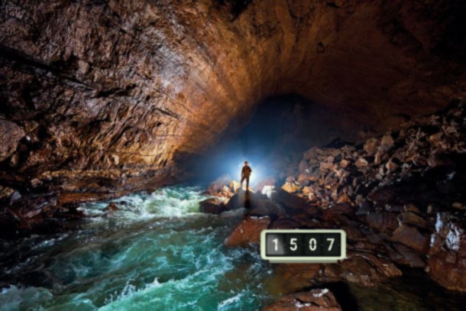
15:07
